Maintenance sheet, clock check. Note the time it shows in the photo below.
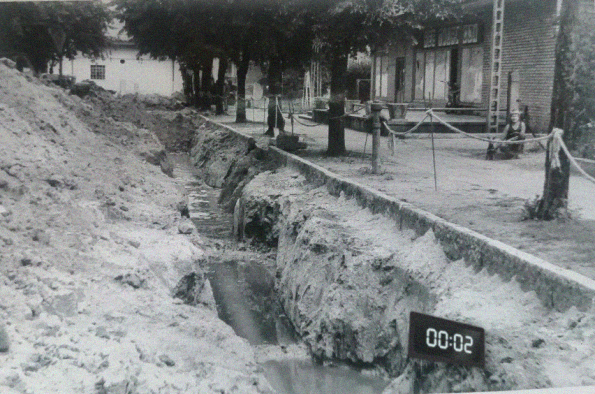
0:02
